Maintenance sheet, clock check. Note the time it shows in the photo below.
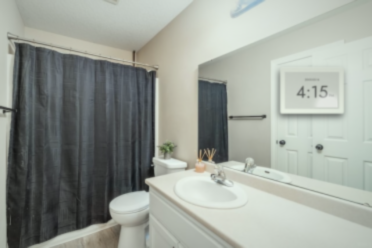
4:15
